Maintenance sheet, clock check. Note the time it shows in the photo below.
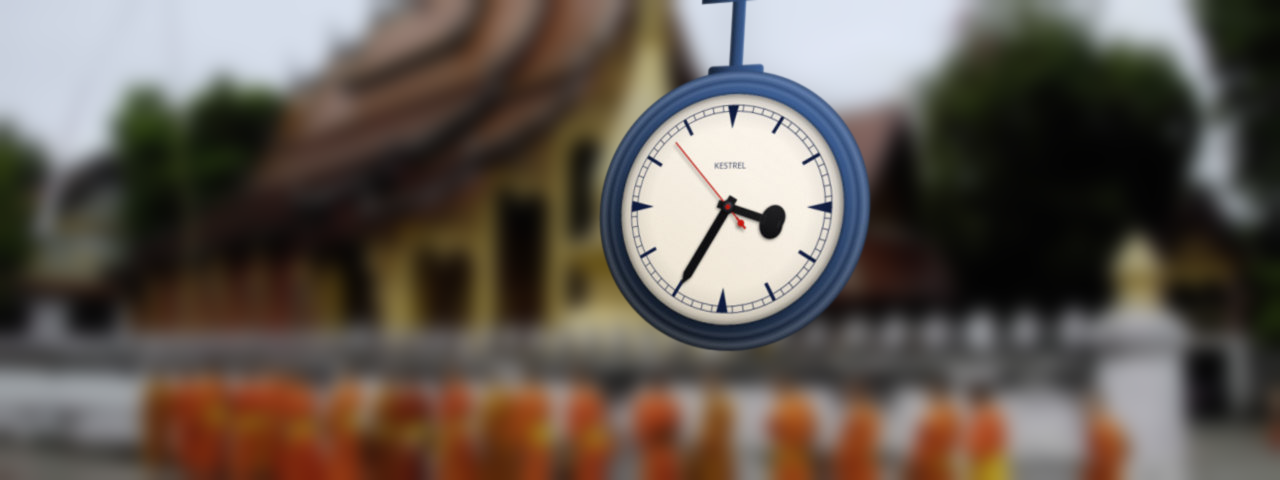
3:34:53
